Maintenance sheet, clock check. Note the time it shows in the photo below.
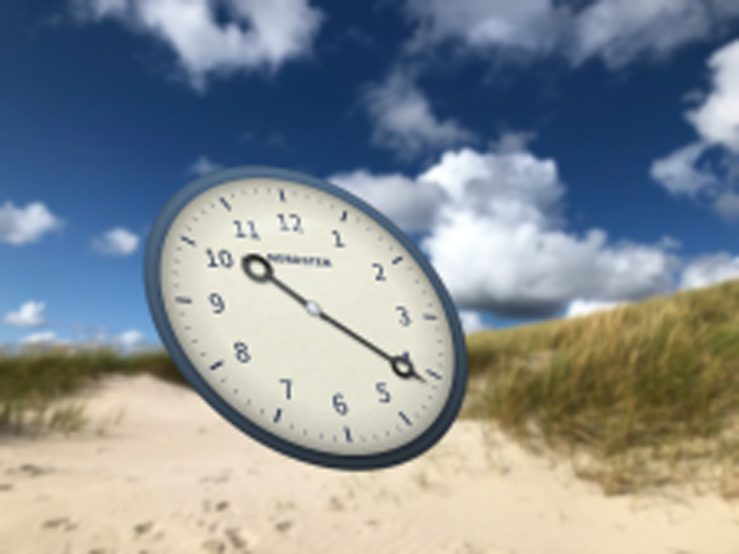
10:21
